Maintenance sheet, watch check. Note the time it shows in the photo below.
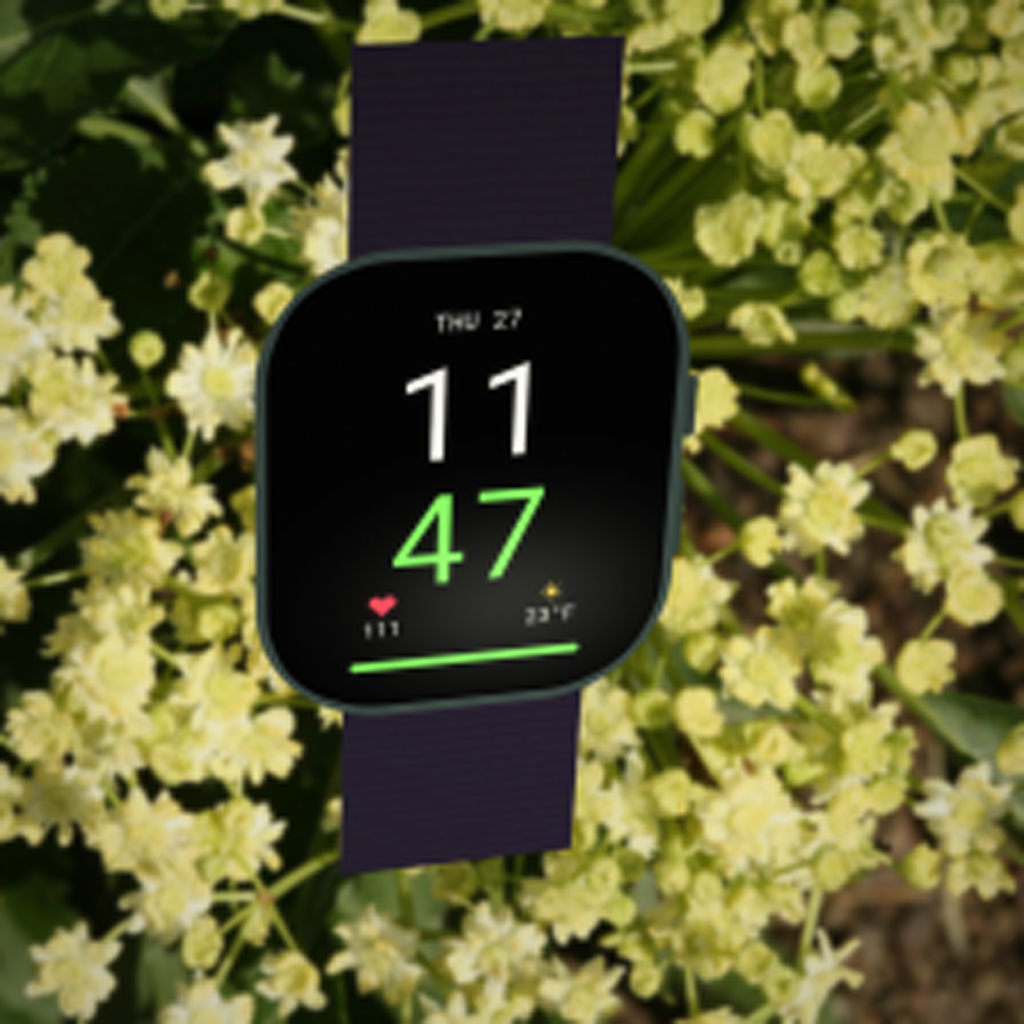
11:47
